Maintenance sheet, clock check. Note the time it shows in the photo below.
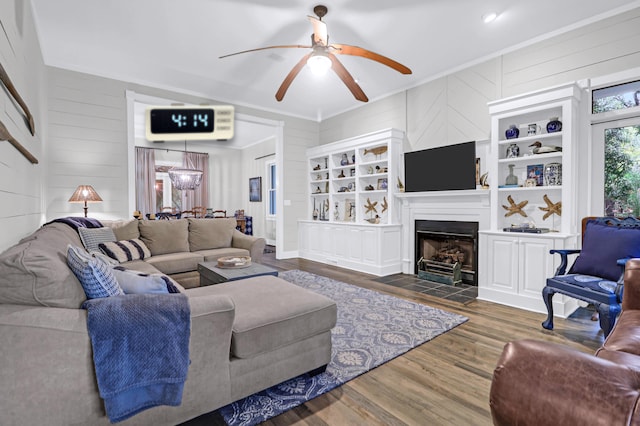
4:14
